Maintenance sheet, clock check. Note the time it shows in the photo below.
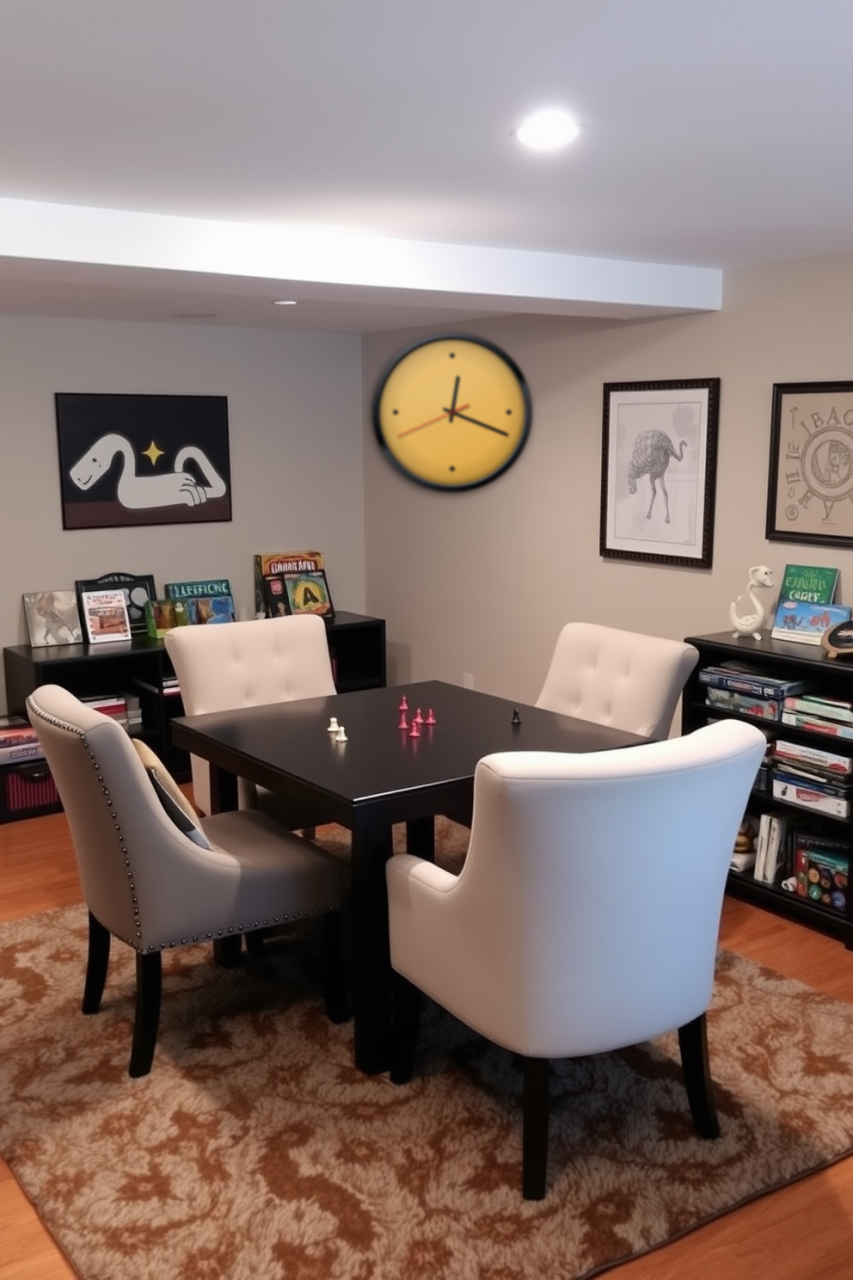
12:18:41
